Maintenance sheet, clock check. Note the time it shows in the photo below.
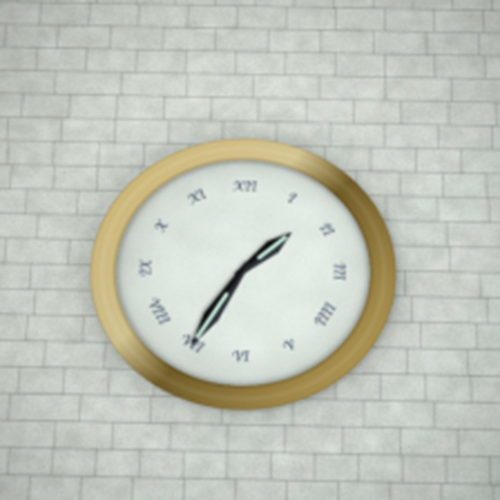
1:35
